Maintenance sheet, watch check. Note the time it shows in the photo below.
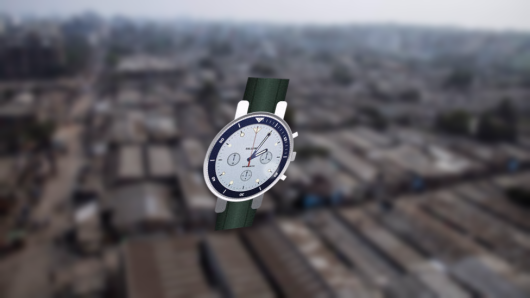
2:05
